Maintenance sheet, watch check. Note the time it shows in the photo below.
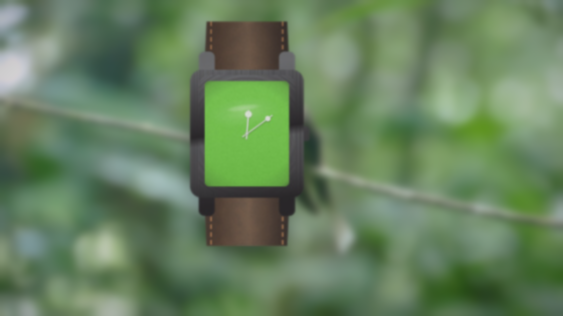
12:09
